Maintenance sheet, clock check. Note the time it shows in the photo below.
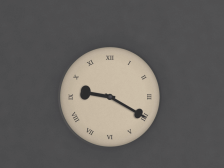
9:20
